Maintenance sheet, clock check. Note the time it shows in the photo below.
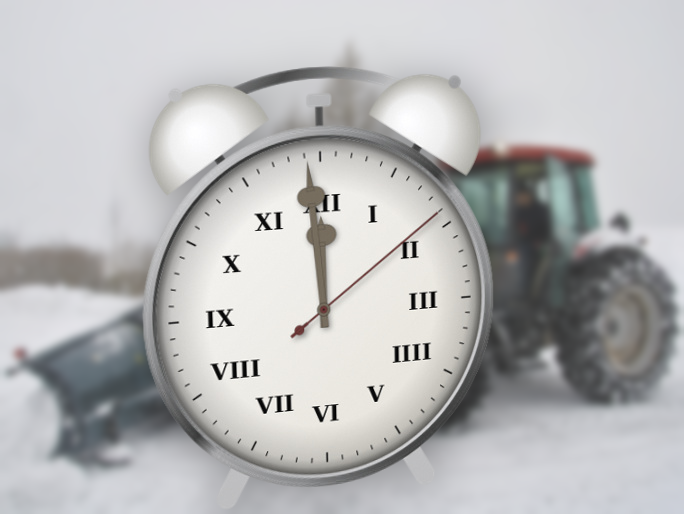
11:59:09
